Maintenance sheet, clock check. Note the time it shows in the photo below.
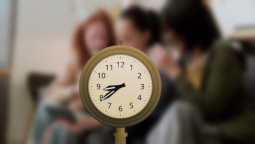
8:39
